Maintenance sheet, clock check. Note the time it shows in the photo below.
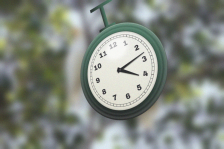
4:13
